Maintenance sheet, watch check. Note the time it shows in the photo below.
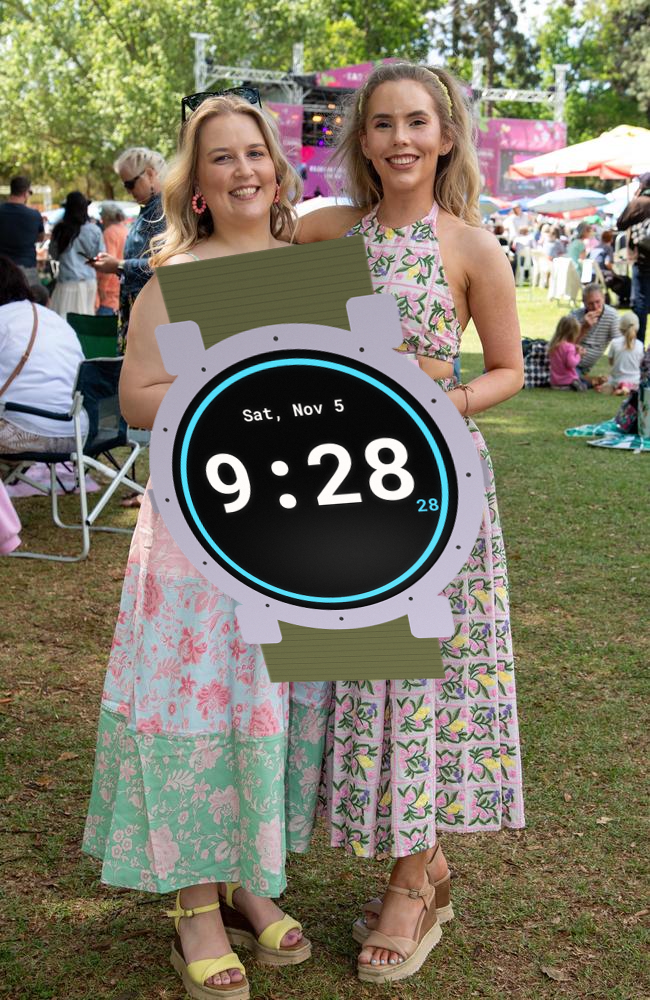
9:28:28
